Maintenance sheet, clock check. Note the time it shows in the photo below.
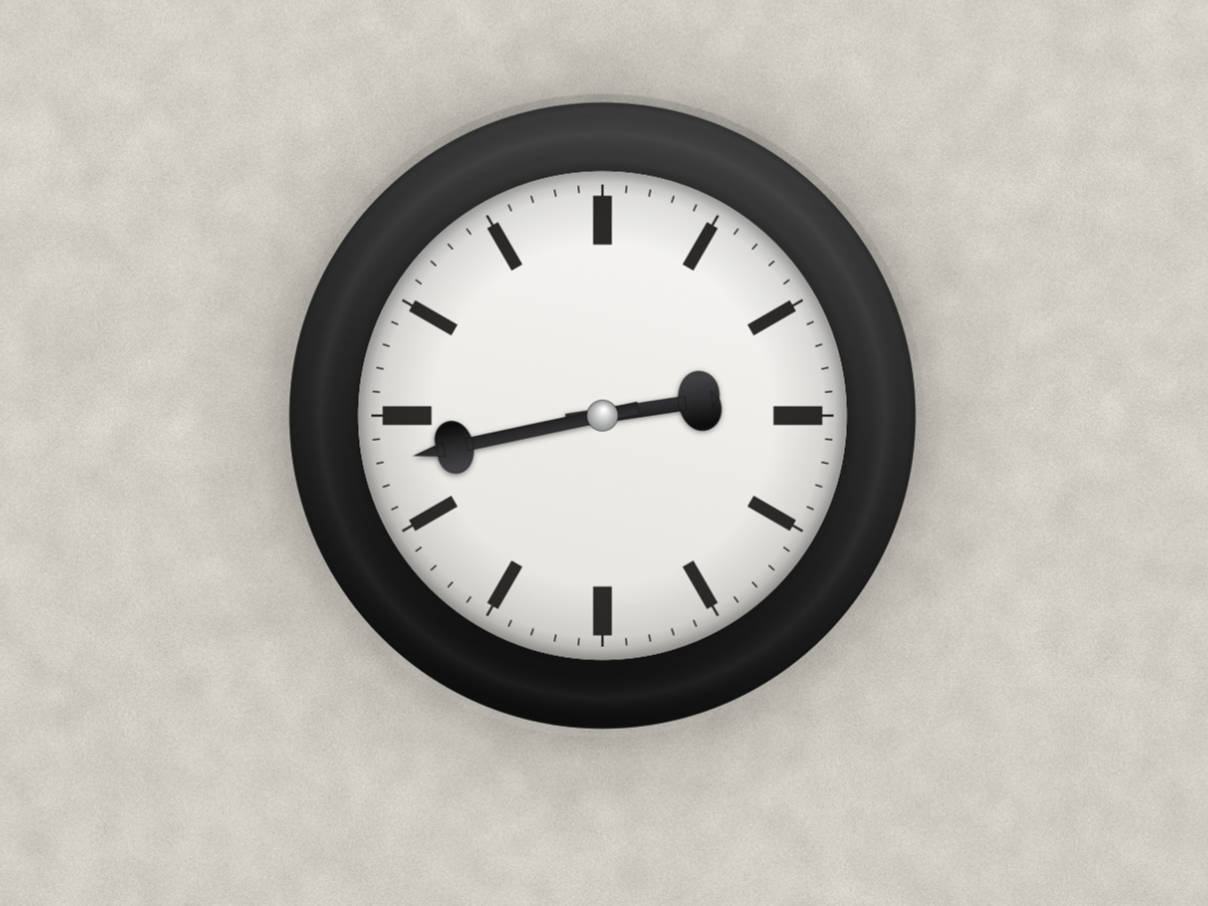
2:43
